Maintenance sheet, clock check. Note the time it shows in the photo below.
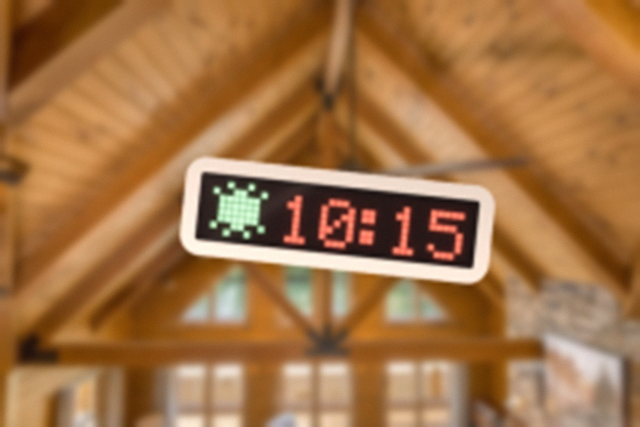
10:15
